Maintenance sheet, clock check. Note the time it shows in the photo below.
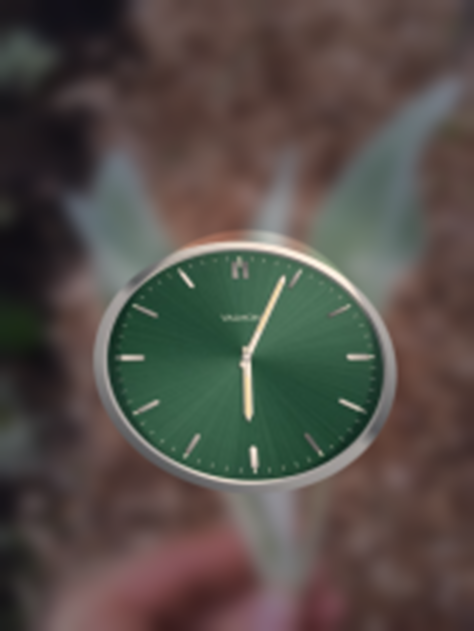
6:04
